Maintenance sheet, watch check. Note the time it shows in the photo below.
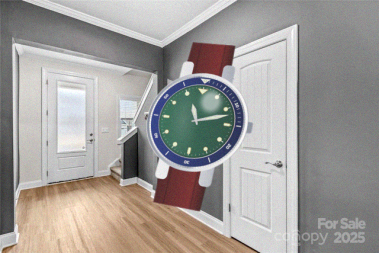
11:12
